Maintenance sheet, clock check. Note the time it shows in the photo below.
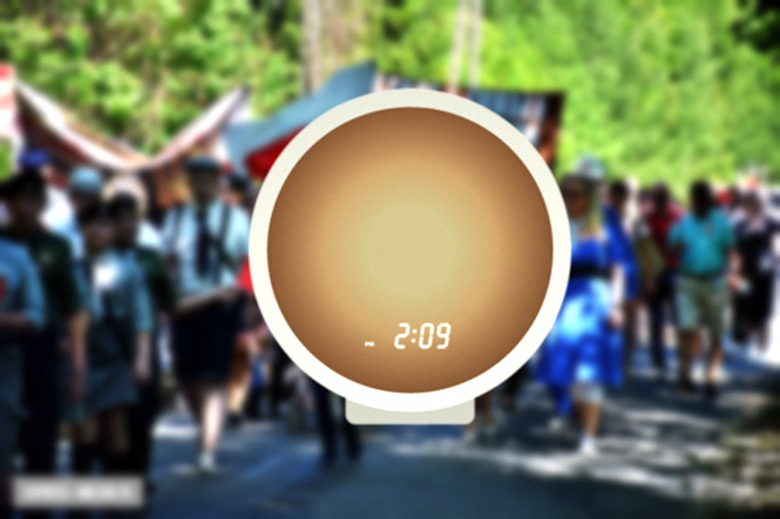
2:09
